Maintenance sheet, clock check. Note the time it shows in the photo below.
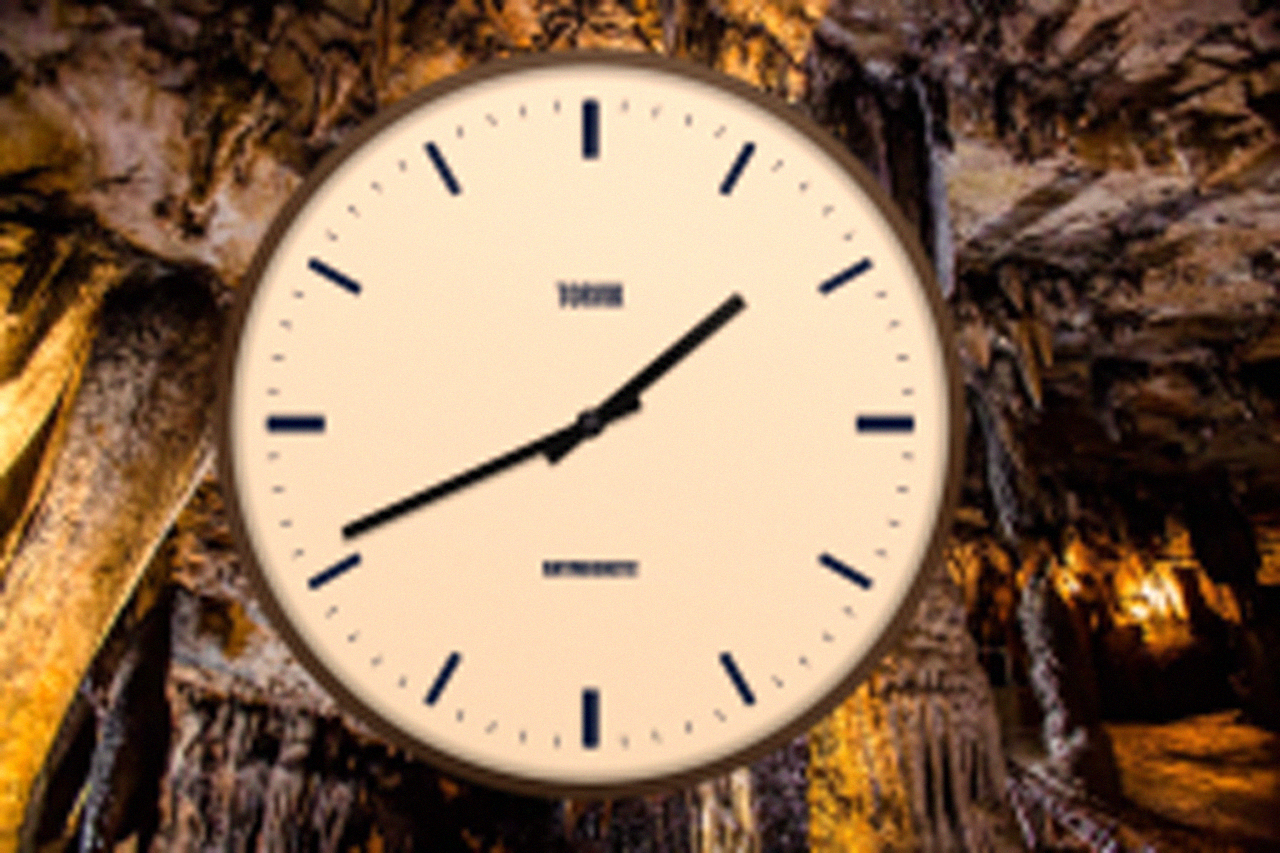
1:41
